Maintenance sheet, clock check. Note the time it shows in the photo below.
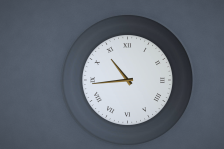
10:44
